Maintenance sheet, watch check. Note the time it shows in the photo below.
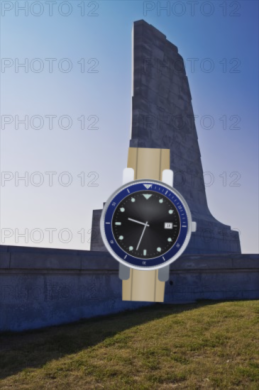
9:33
